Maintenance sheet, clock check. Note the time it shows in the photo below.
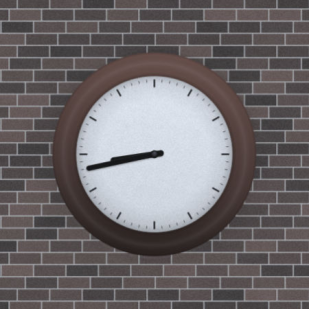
8:43
